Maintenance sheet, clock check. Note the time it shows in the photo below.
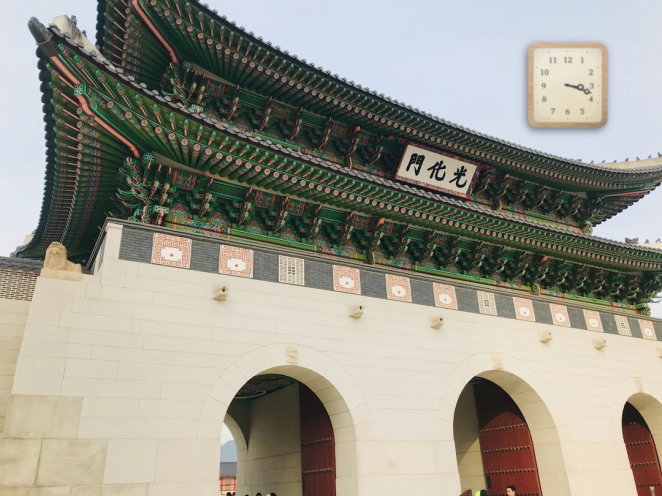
3:18
